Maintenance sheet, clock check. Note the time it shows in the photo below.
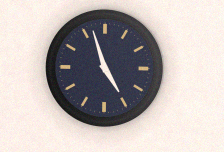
4:57
